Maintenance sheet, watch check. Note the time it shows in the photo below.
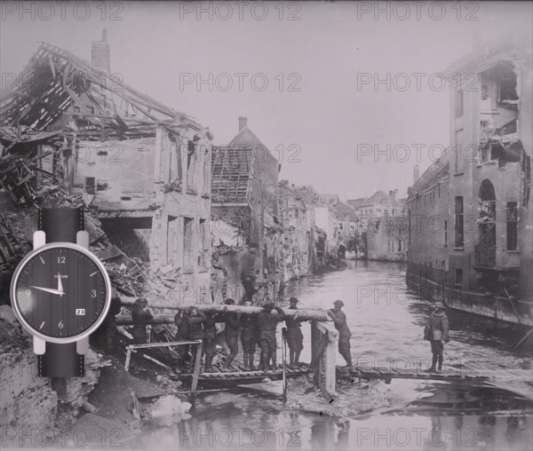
11:47
